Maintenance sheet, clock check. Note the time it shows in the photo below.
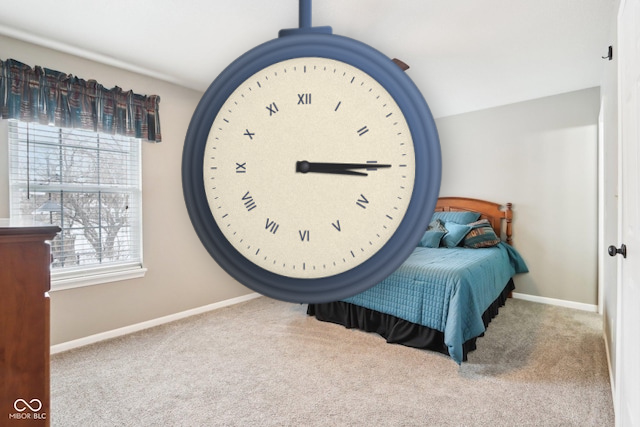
3:15
